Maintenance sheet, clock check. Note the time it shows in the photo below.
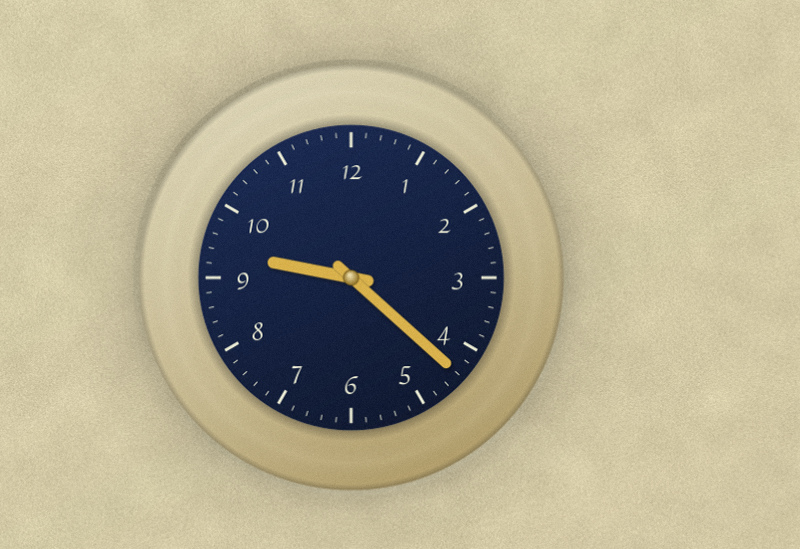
9:22
